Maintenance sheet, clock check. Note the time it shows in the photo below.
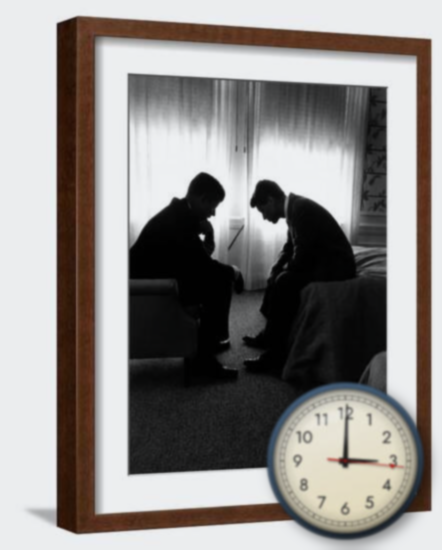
3:00:16
